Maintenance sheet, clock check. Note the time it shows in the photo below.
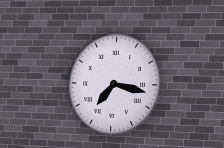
7:17
